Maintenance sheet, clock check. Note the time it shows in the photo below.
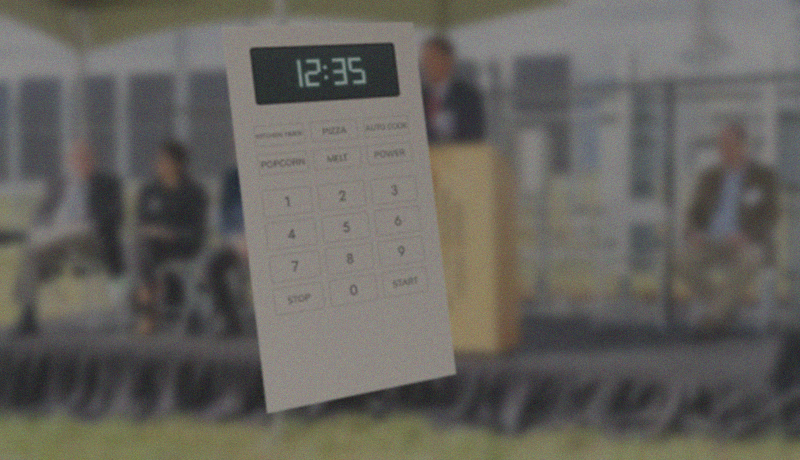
12:35
